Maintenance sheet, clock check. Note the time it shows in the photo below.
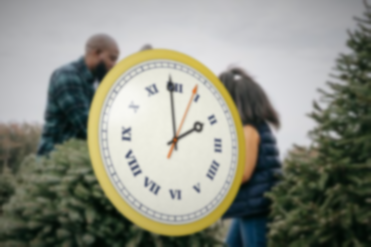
1:59:04
